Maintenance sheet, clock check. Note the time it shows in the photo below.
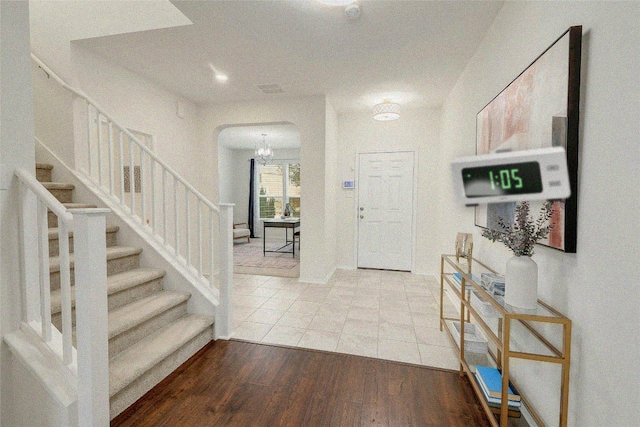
1:05
